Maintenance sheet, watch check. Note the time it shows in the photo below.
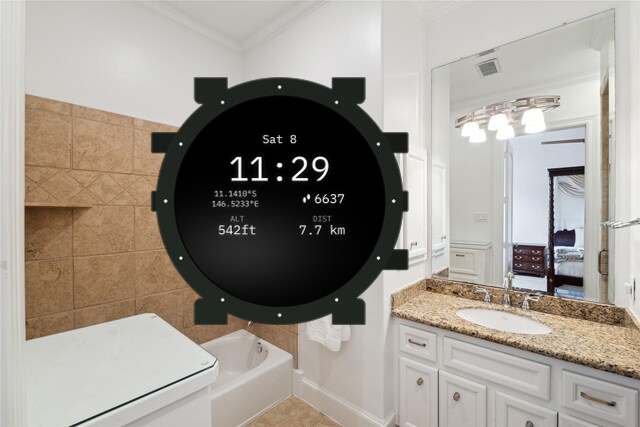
11:29
